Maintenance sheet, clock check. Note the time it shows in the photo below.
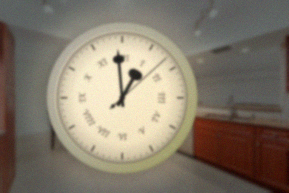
12:59:08
